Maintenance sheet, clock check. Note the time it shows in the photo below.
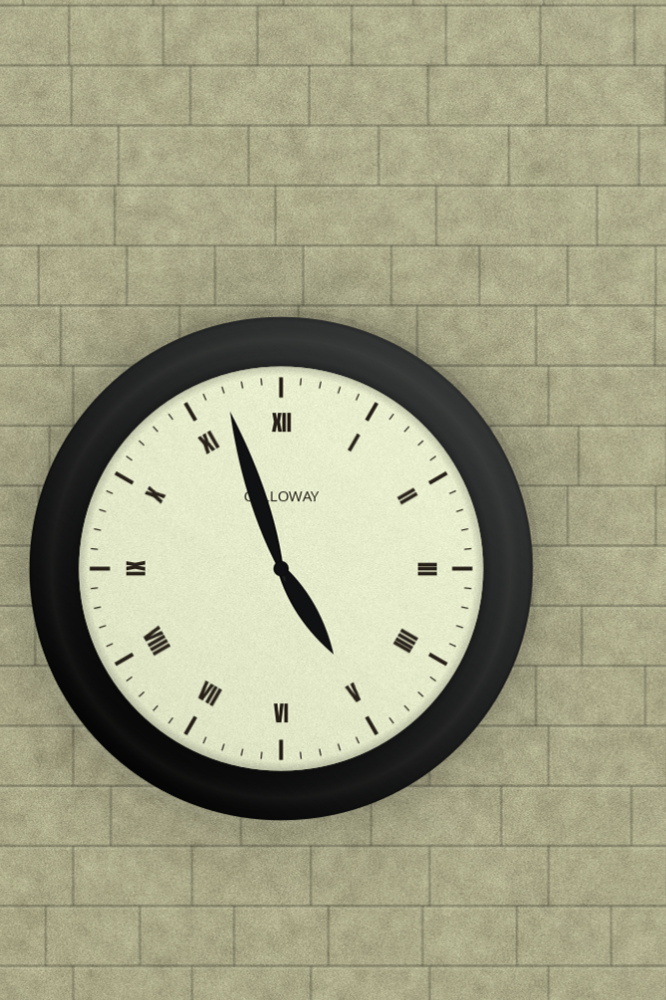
4:57
